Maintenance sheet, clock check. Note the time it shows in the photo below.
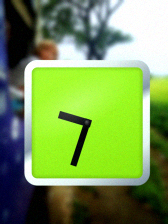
9:33
